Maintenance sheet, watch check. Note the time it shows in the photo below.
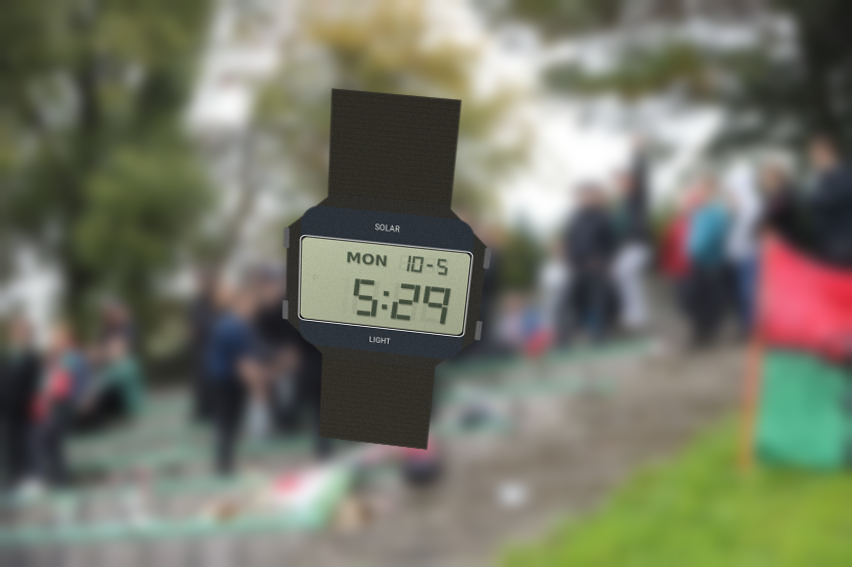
5:29
